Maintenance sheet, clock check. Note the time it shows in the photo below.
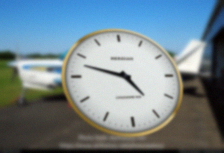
4:48
